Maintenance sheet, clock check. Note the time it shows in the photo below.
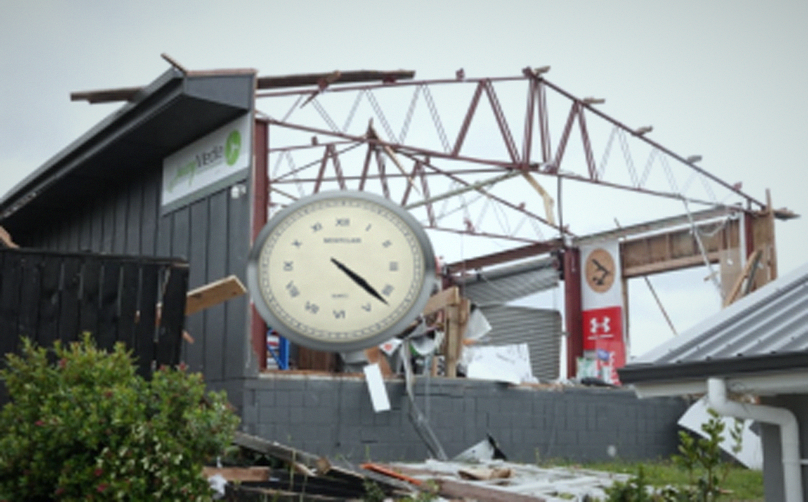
4:22
